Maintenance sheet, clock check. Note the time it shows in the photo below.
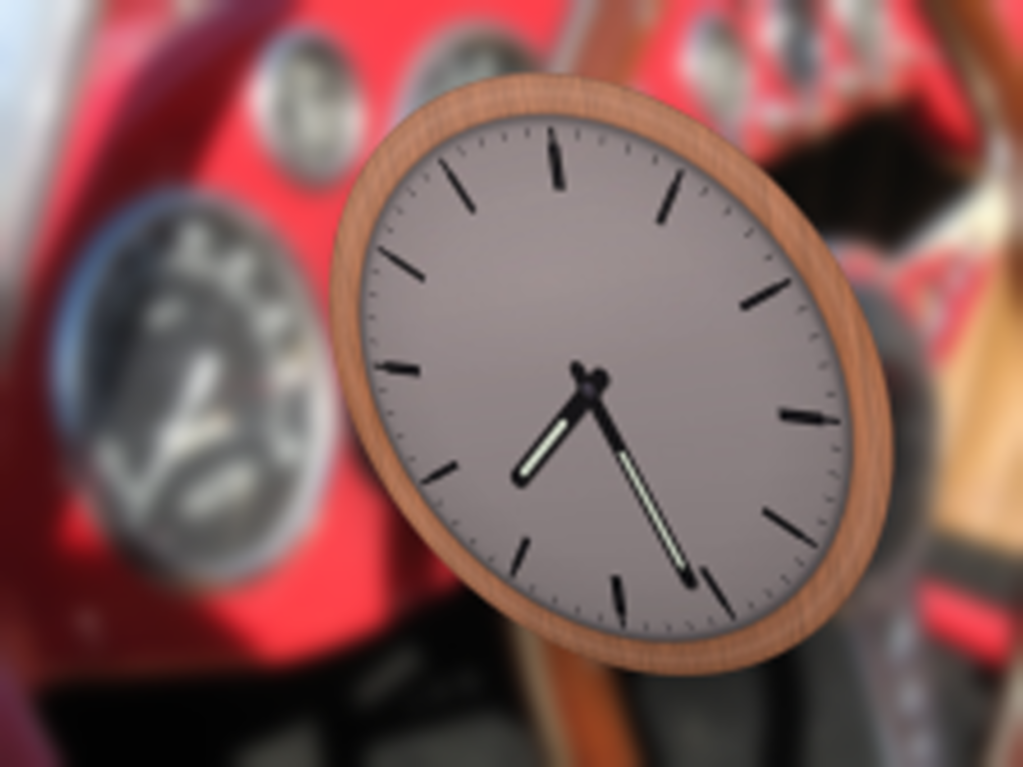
7:26
